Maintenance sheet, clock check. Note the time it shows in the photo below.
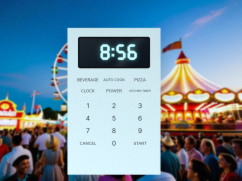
8:56
